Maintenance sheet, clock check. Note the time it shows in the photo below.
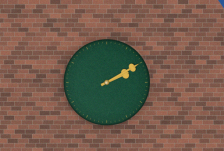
2:10
